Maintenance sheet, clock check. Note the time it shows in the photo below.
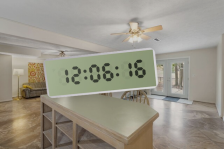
12:06:16
